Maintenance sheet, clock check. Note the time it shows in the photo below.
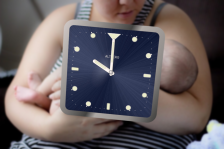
10:00
